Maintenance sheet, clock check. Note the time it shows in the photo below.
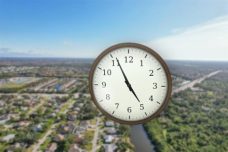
4:56
